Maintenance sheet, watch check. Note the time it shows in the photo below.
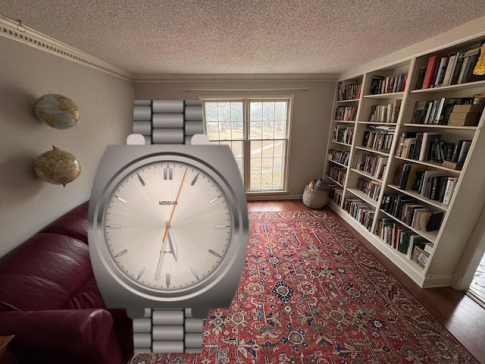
5:32:03
